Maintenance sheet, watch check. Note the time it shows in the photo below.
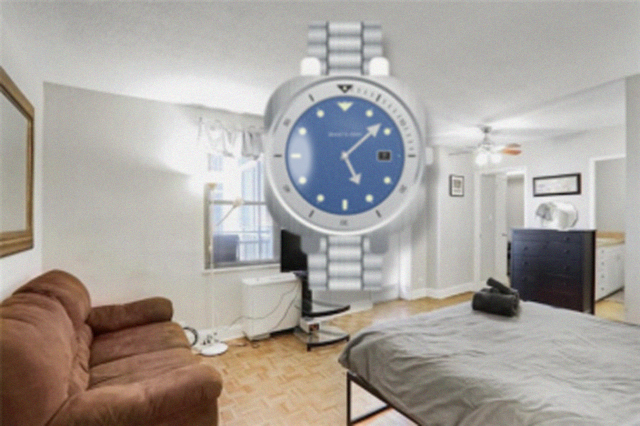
5:08
